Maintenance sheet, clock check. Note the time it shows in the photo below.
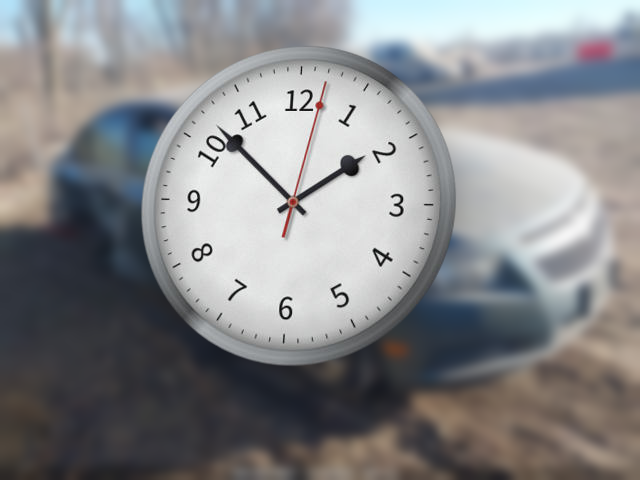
1:52:02
